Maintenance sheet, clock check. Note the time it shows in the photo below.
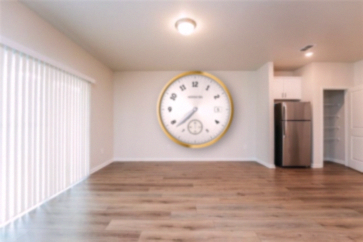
7:38
